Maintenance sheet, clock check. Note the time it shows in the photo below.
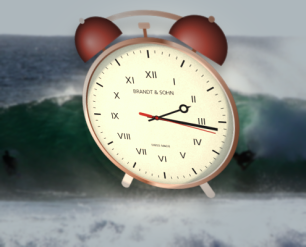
2:16:17
